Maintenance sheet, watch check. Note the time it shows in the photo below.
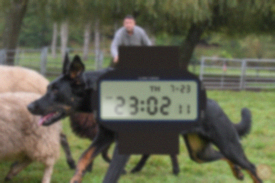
23:02:11
